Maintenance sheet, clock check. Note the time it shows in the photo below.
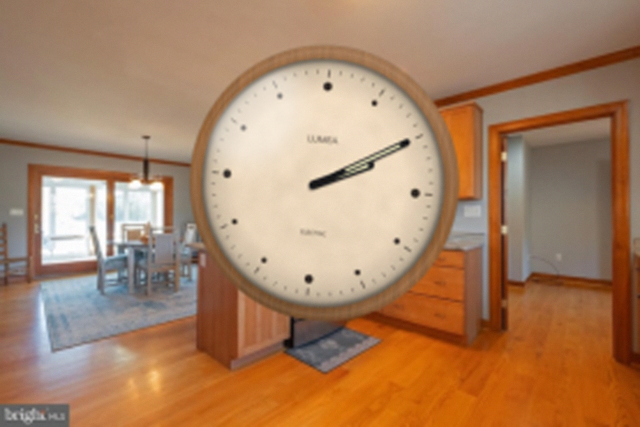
2:10
